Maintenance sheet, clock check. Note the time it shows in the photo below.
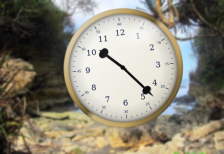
10:23
